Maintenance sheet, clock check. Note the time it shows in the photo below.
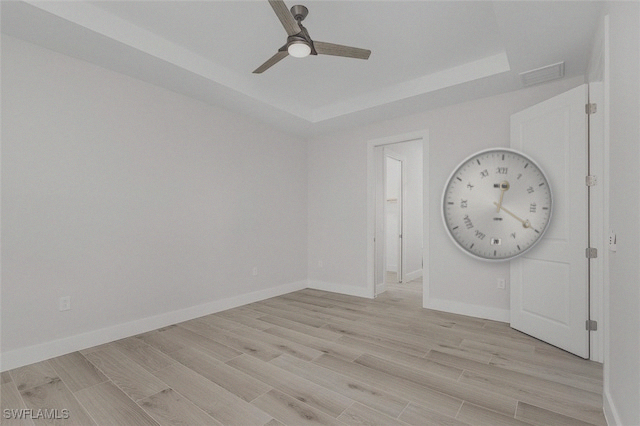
12:20
